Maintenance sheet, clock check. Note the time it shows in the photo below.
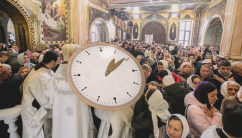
1:09
